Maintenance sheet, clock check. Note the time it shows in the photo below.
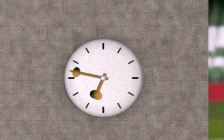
6:47
